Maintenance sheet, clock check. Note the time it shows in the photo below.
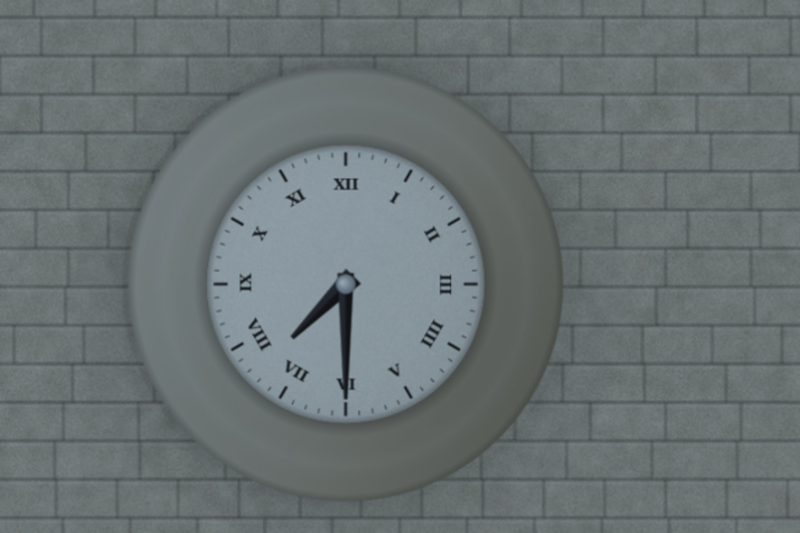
7:30
